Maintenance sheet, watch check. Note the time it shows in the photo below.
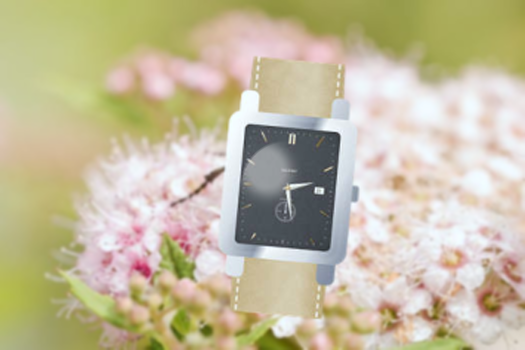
2:28
